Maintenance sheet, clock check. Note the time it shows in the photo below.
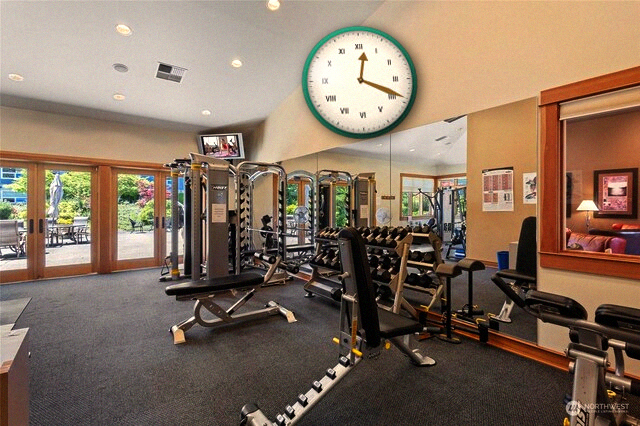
12:19
